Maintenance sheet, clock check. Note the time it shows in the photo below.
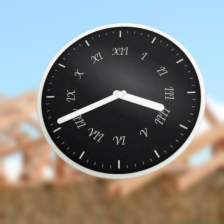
3:41
